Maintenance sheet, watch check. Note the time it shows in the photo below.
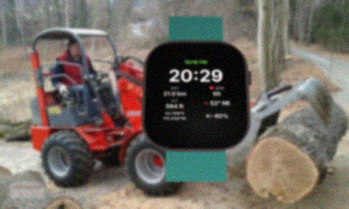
20:29
